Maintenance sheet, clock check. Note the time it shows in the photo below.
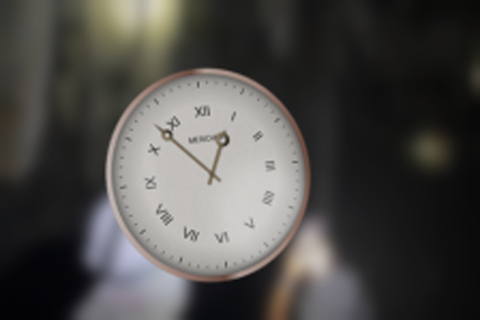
12:53
